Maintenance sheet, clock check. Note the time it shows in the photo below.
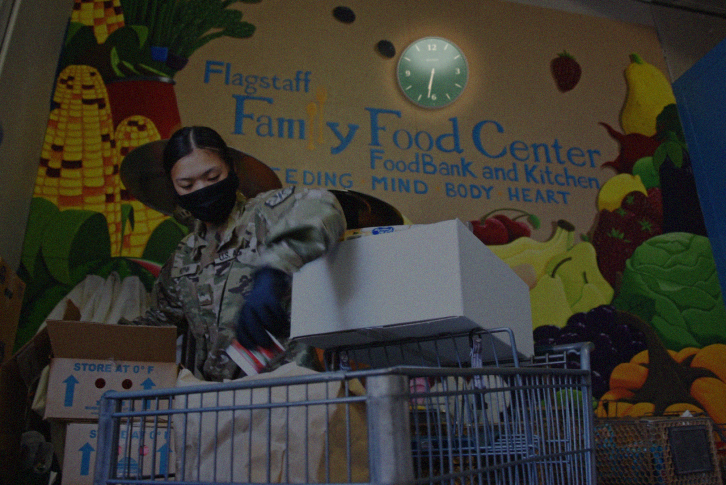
6:32
